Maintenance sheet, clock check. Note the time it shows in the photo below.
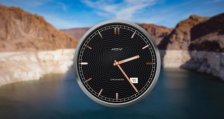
2:24
